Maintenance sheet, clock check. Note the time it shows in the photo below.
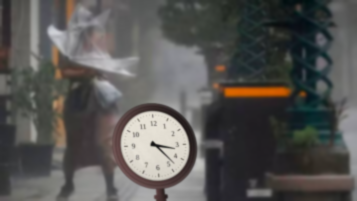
3:23
